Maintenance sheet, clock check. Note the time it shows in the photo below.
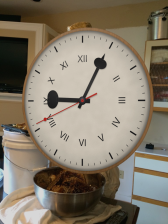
9:04:41
